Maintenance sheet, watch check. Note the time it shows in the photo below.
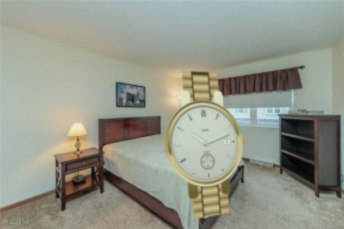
10:12
